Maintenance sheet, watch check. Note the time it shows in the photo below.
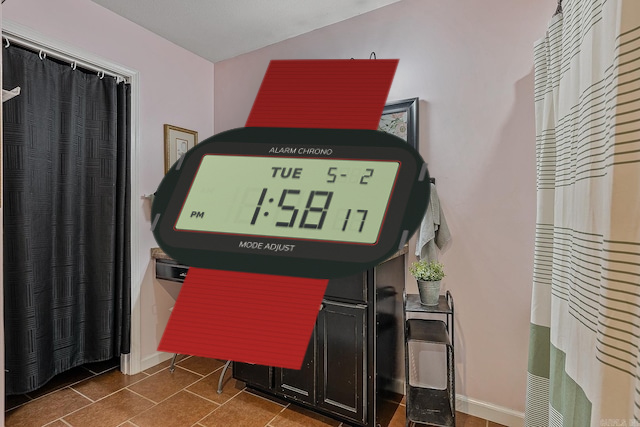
1:58:17
